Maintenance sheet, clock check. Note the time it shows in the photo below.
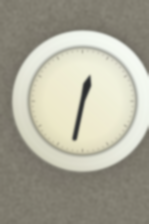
12:32
